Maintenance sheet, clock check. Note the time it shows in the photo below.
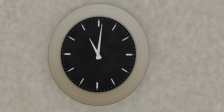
11:01
